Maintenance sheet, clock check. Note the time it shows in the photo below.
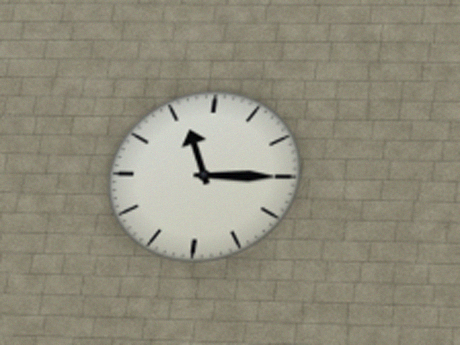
11:15
